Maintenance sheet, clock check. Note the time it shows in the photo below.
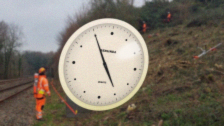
4:55
